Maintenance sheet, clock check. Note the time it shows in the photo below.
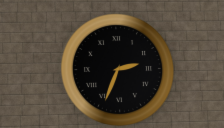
2:34
